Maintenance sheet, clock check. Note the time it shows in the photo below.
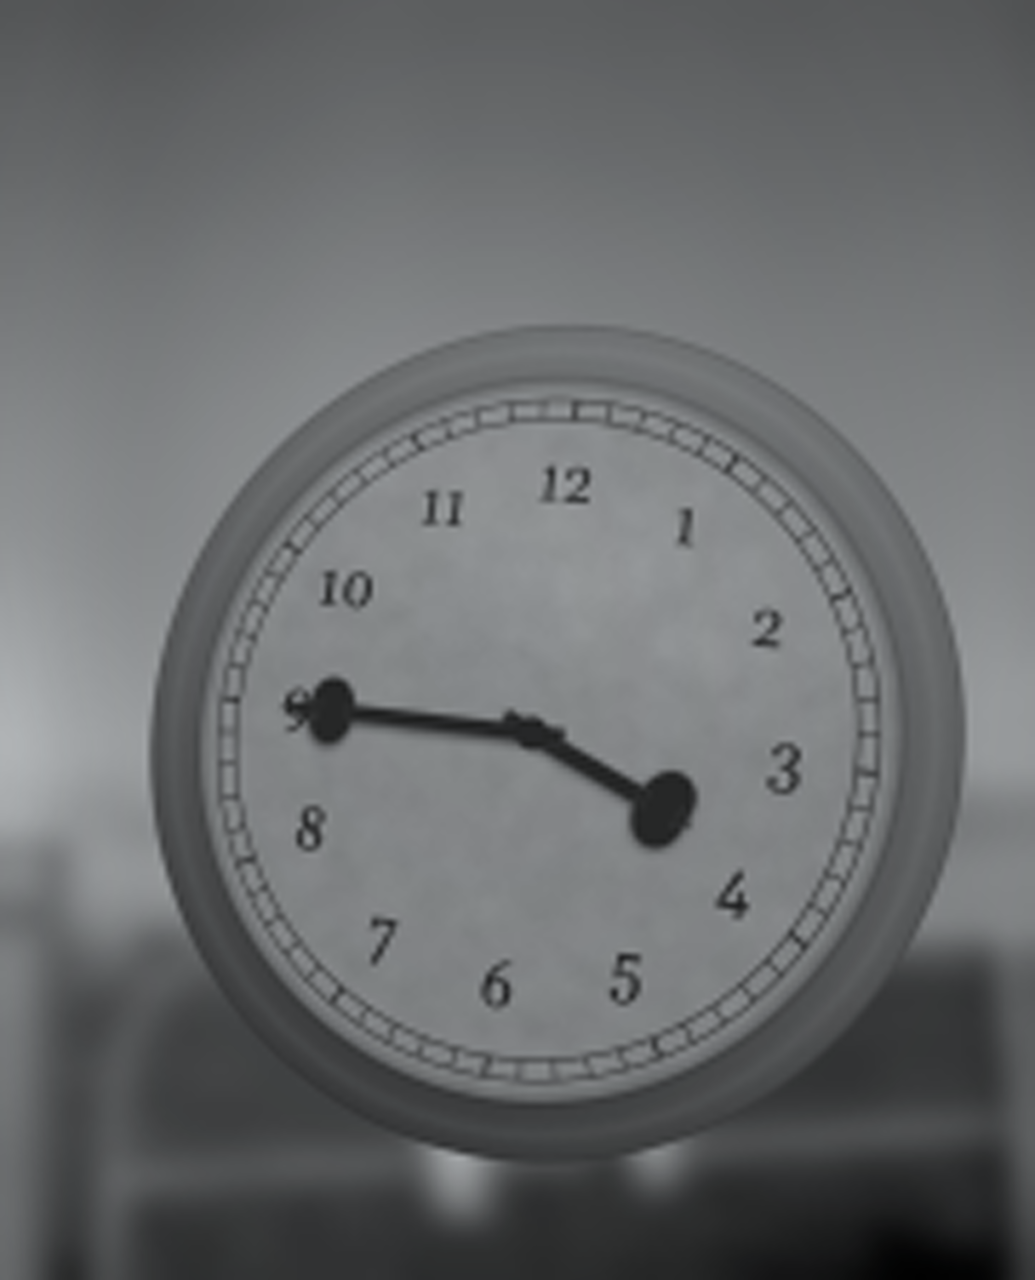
3:45
